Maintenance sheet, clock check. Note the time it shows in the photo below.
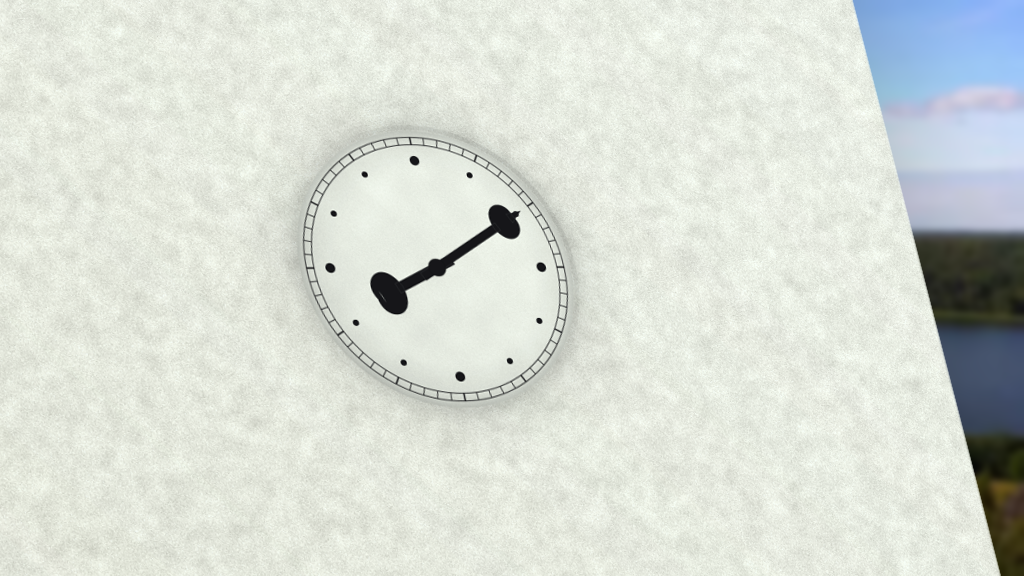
8:10
